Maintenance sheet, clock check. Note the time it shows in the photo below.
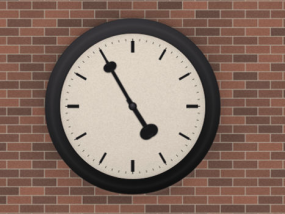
4:55
